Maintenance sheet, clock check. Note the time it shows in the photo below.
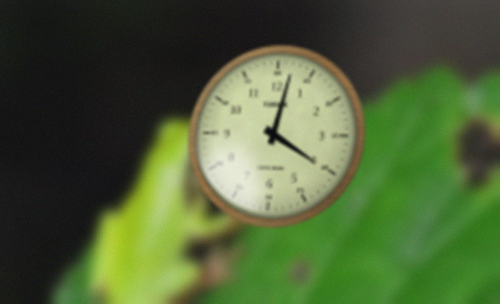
4:02
